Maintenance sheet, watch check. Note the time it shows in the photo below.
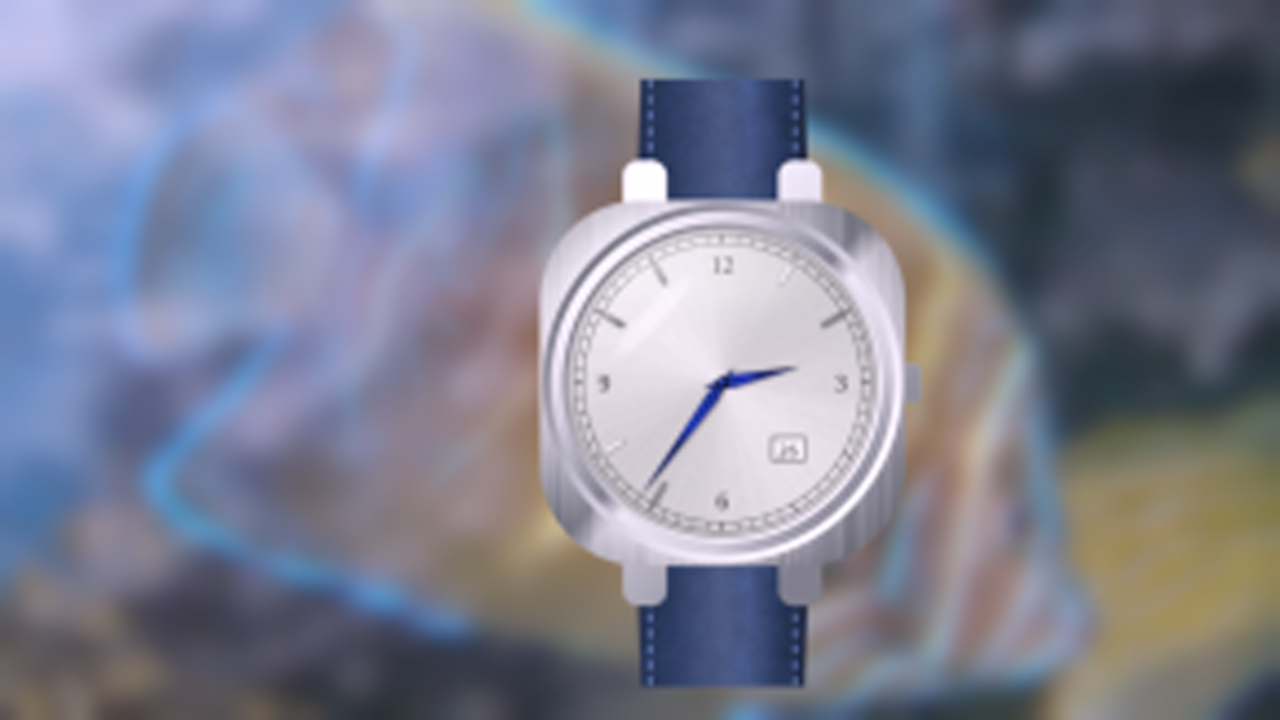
2:36
